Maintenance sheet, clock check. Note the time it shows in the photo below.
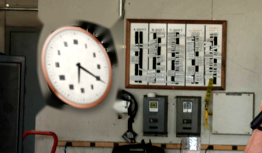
6:20
